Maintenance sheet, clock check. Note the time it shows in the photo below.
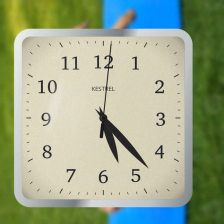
5:23:01
